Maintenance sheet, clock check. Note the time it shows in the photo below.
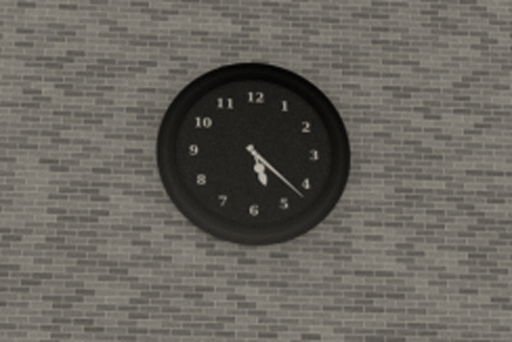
5:22
